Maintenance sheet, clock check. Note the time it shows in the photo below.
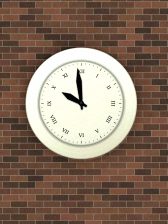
9:59
